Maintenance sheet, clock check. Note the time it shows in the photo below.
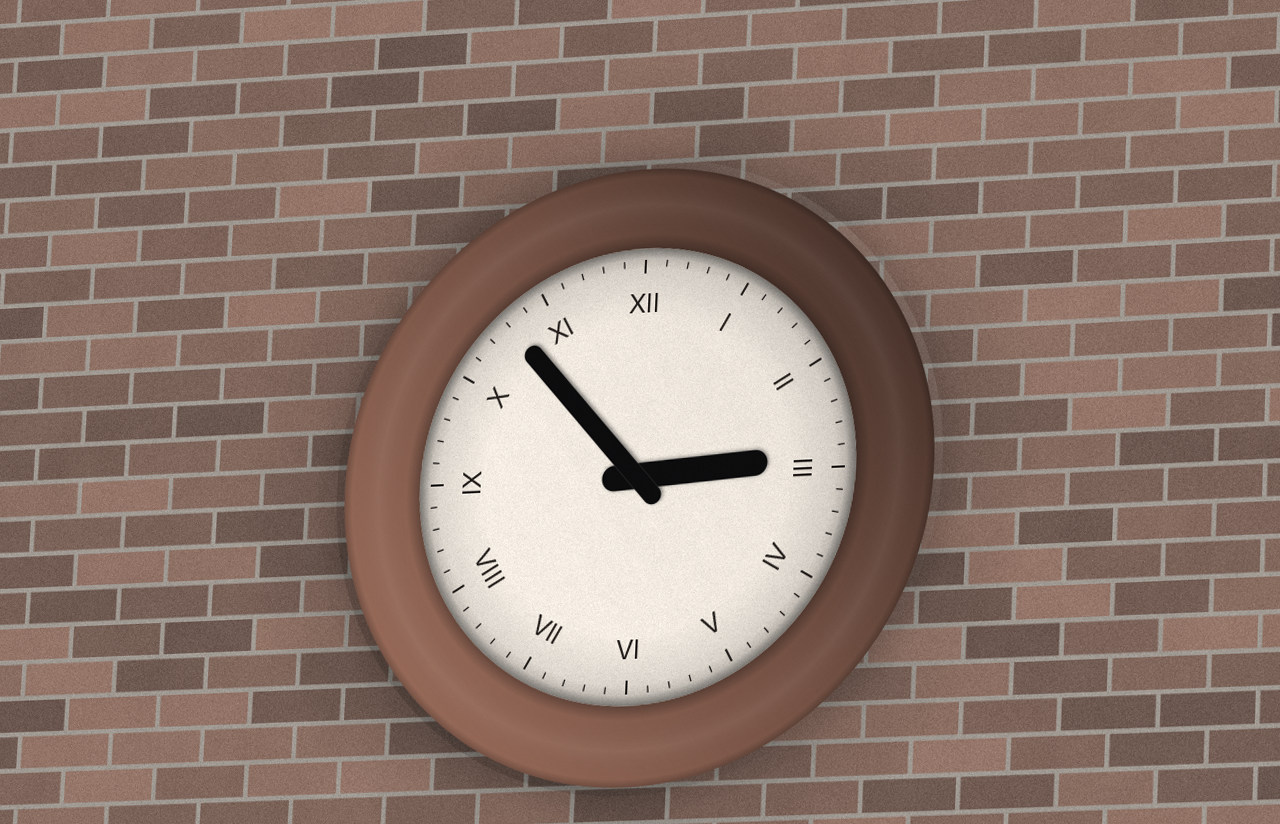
2:53
